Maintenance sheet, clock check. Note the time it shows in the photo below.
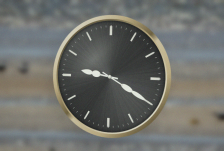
9:20
